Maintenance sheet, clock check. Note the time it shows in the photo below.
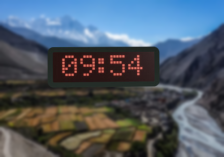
9:54
